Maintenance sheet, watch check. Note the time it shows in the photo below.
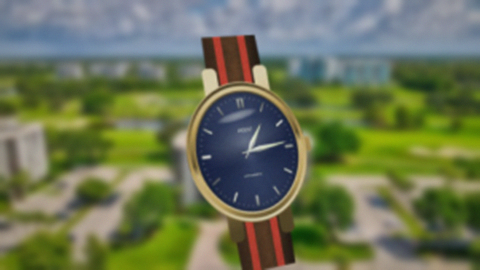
1:14
